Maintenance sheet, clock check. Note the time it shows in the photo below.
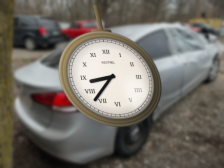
8:37
